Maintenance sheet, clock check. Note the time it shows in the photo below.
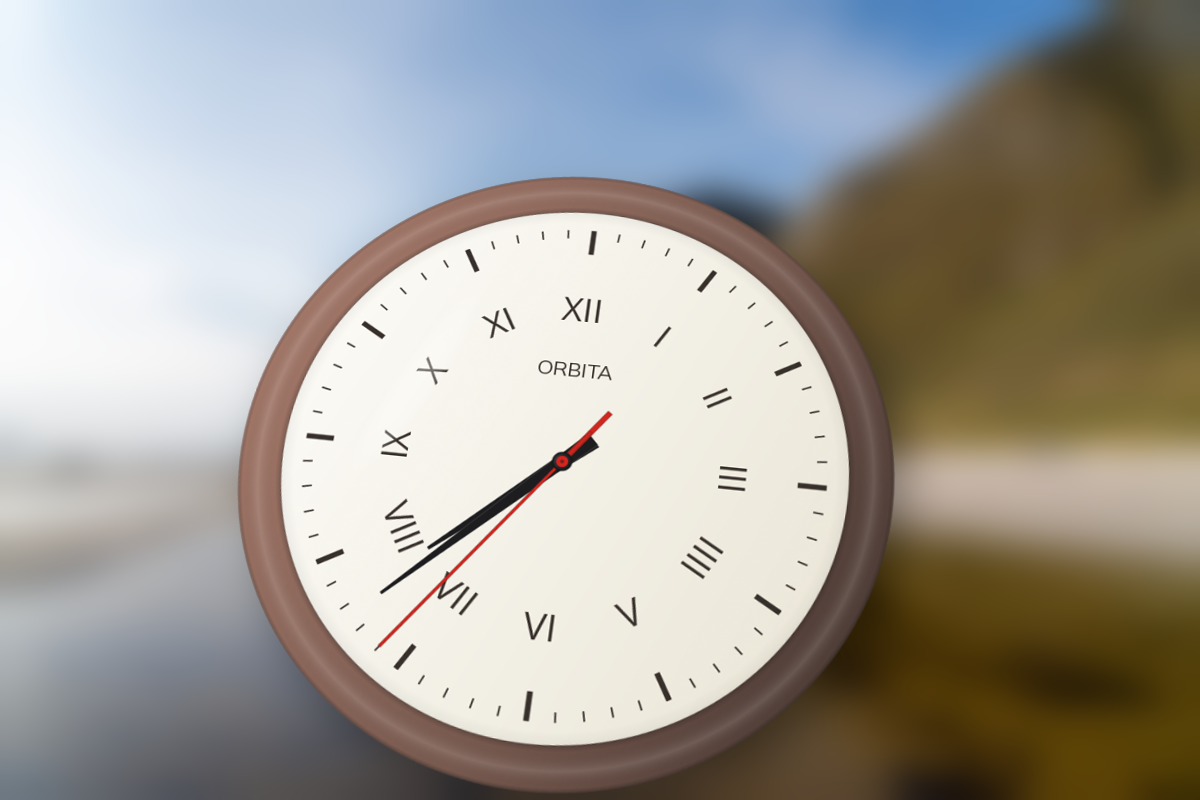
7:37:36
